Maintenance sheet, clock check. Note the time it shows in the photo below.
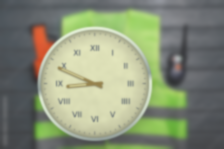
8:49
